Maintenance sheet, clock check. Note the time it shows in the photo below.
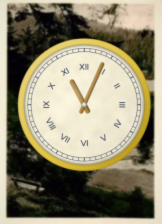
11:04
